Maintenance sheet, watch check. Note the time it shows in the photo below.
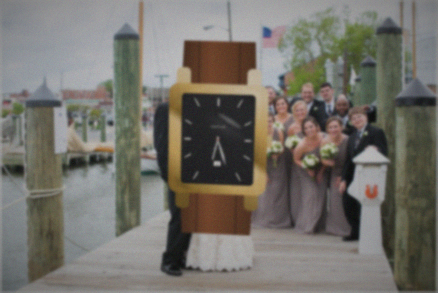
6:27
